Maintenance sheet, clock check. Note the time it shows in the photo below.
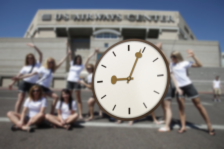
9:04
